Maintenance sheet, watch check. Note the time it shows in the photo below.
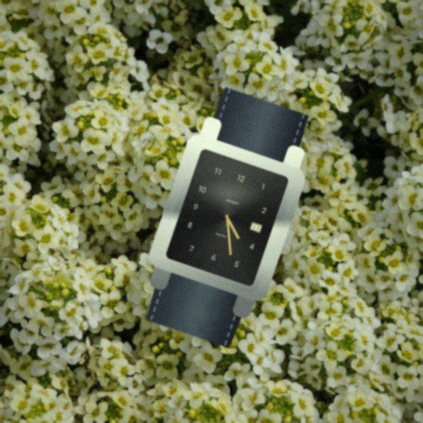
4:26
